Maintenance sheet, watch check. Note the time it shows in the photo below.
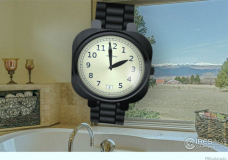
1:59
